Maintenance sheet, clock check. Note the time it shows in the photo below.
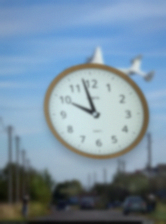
9:58
